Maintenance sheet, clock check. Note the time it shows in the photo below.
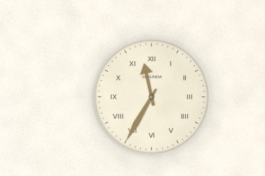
11:35
